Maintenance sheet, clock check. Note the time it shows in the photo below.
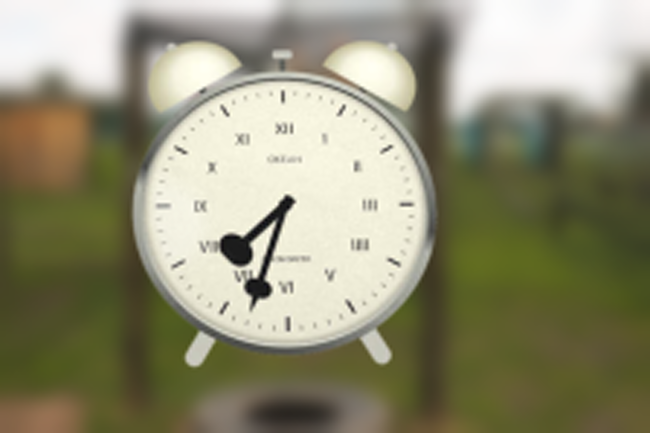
7:33
